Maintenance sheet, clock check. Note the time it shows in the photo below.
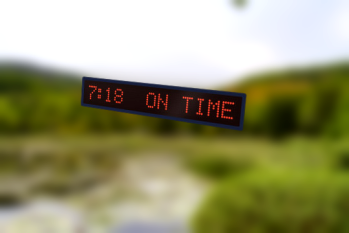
7:18
